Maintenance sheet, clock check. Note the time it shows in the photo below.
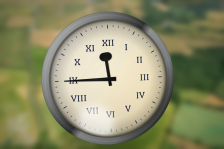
11:45
